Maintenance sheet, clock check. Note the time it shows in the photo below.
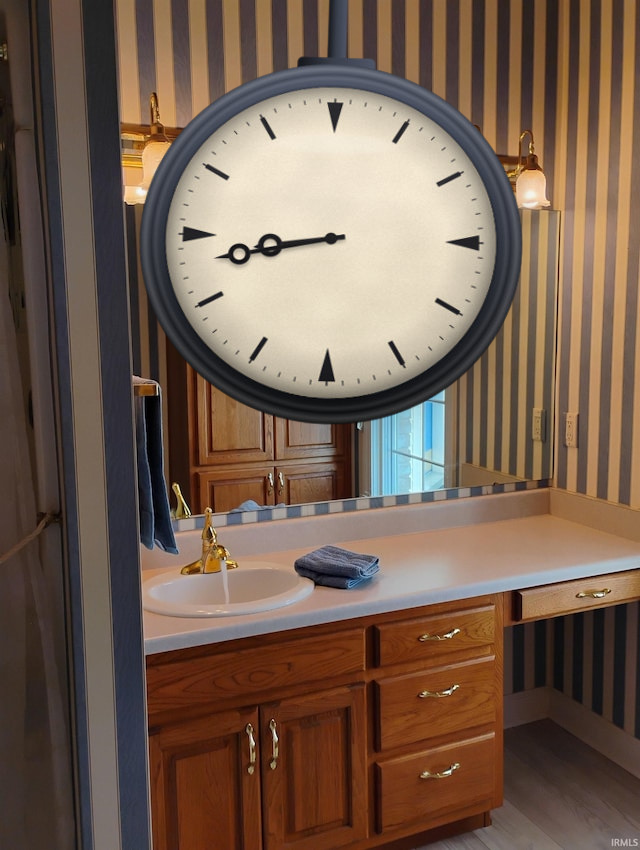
8:43
